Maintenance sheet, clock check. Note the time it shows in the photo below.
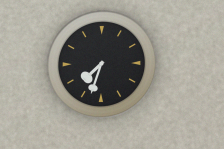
7:33
